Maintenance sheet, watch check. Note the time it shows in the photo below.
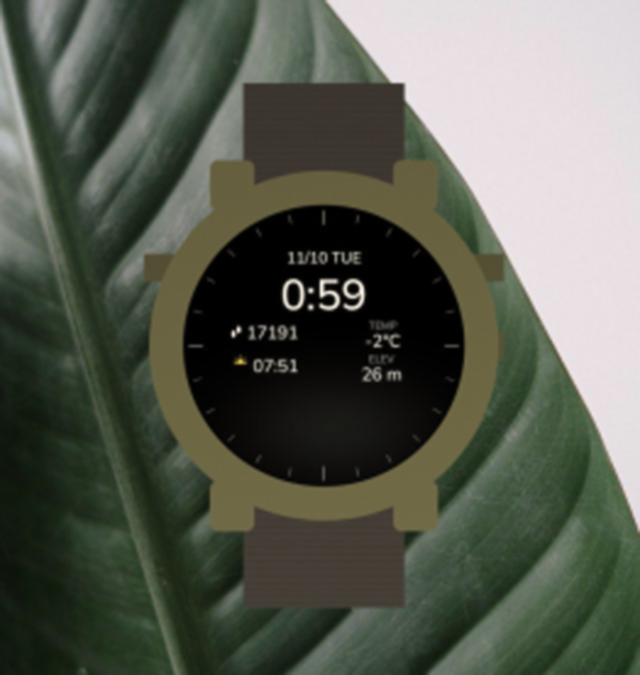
0:59
